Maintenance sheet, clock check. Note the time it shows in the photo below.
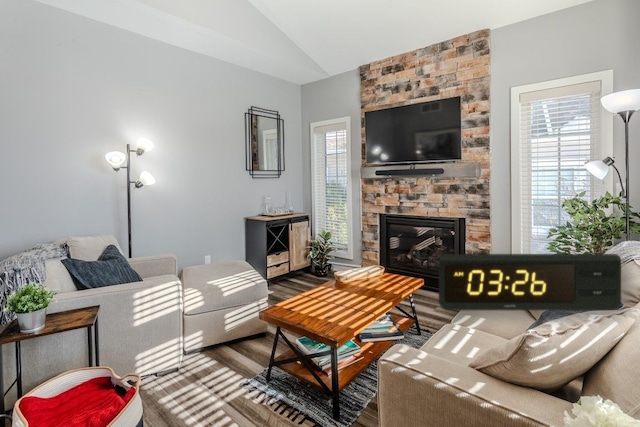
3:26
